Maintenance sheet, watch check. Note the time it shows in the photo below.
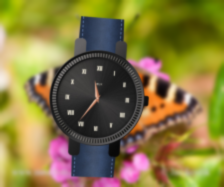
11:36
